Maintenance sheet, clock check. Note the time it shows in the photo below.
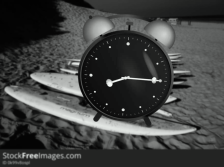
8:15
